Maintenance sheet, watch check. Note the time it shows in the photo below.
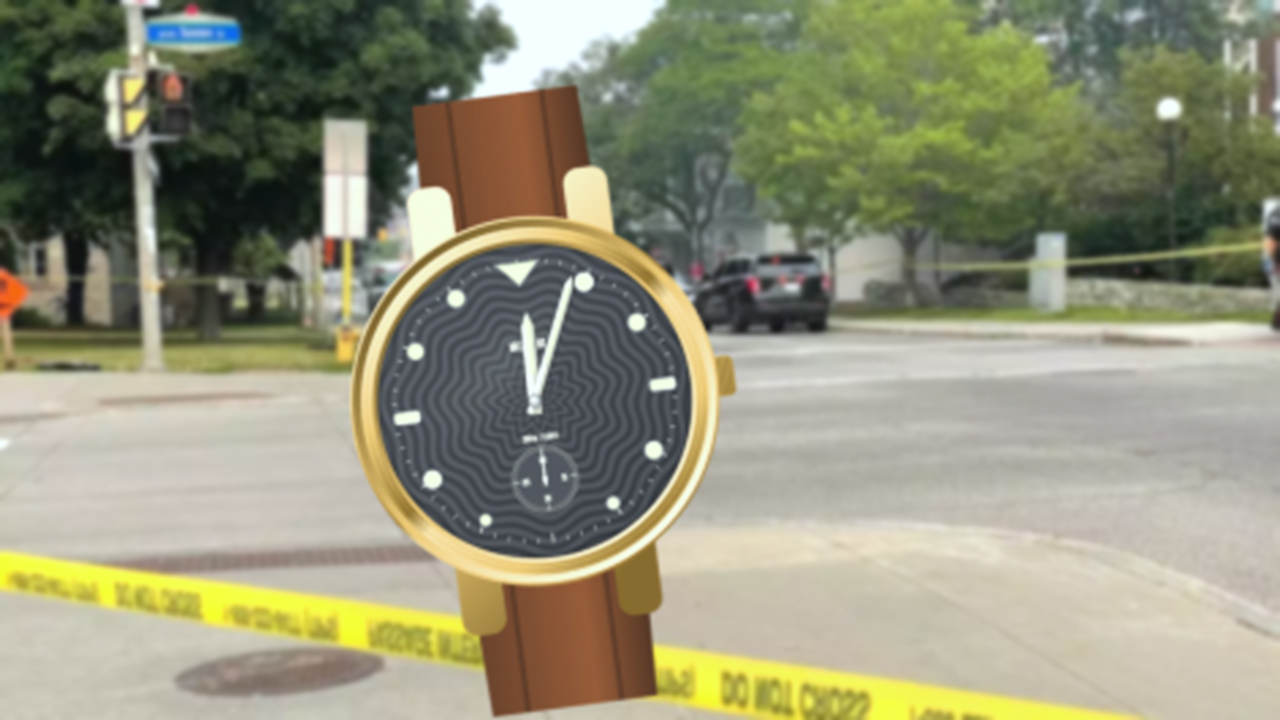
12:04
